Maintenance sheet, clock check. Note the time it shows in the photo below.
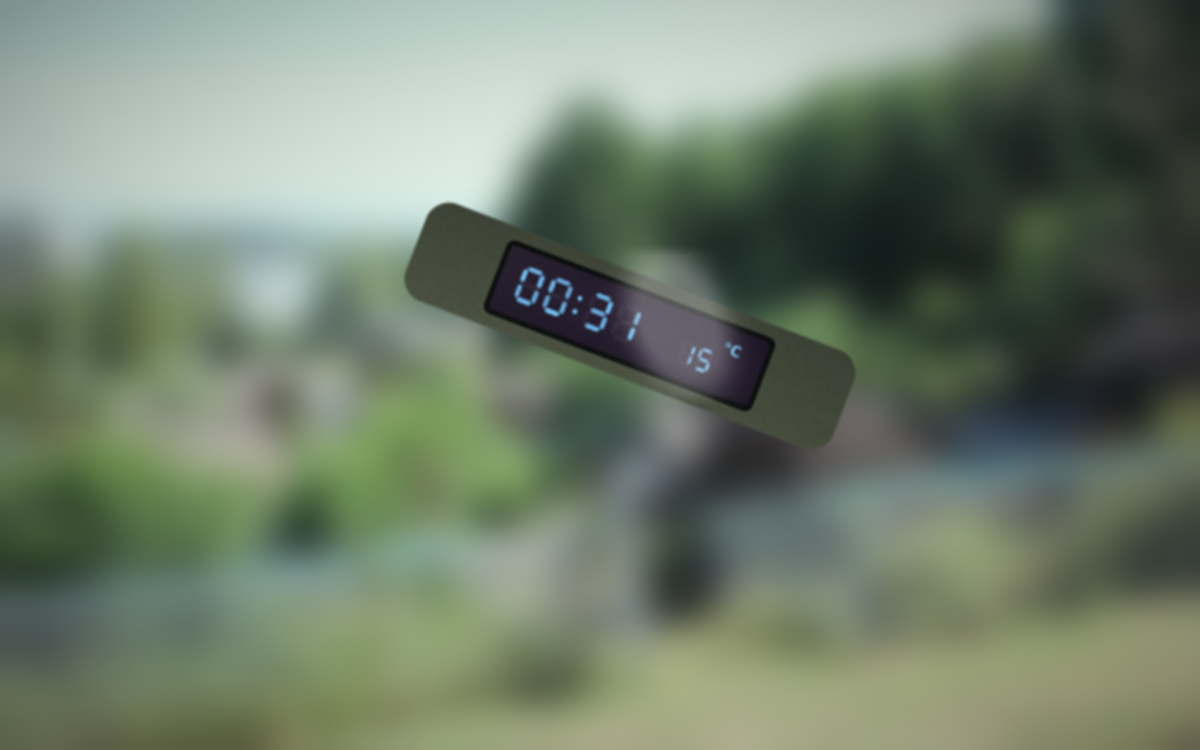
0:31
